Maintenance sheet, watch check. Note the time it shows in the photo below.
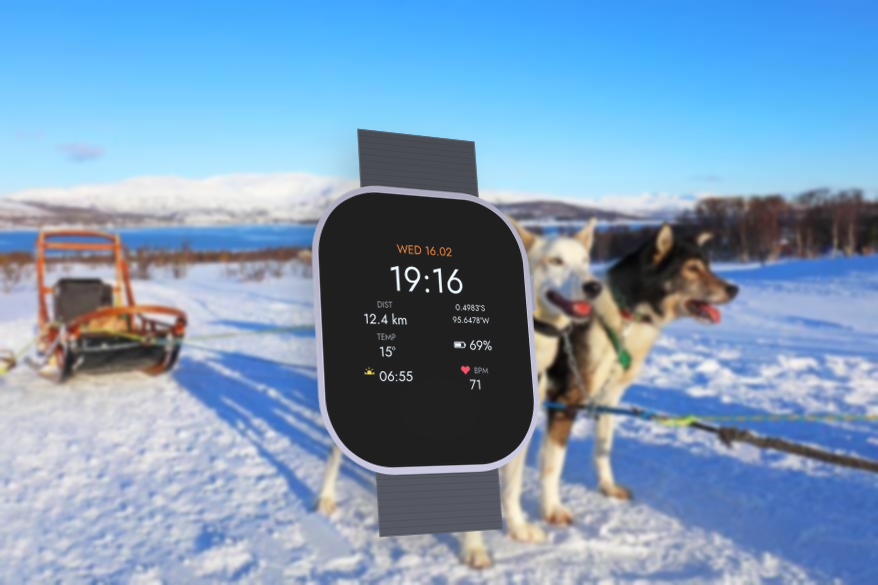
19:16
